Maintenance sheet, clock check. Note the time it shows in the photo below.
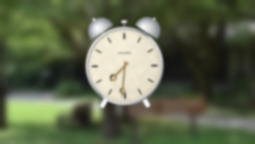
7:31
